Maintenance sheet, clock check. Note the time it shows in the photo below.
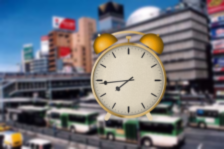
7:44
